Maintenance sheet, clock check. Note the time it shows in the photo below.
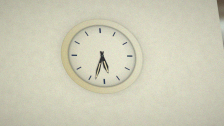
5:33
